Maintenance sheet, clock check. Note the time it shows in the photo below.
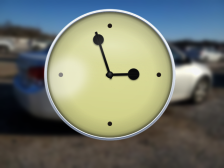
2:57
